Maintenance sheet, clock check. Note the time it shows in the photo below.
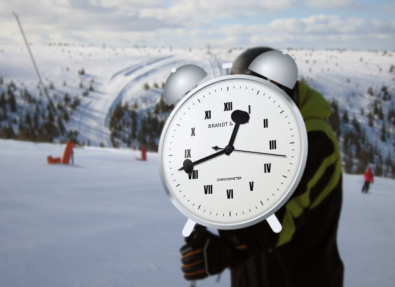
12:42:17
